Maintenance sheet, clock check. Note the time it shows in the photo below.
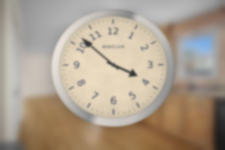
3:52
